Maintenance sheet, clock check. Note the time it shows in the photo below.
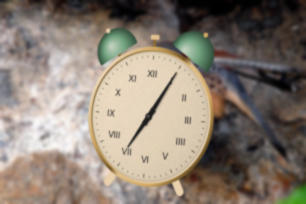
7:05
